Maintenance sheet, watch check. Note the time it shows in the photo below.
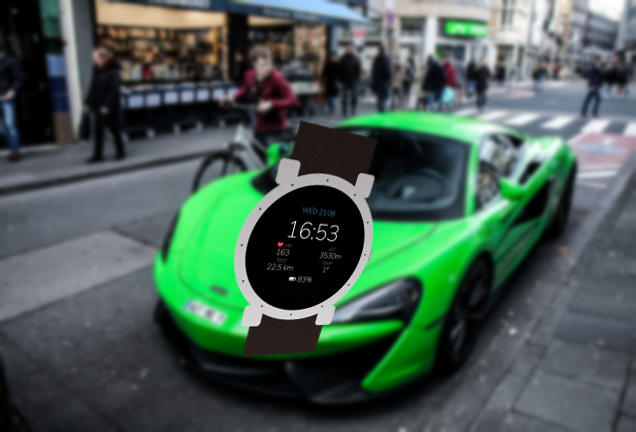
16:53
